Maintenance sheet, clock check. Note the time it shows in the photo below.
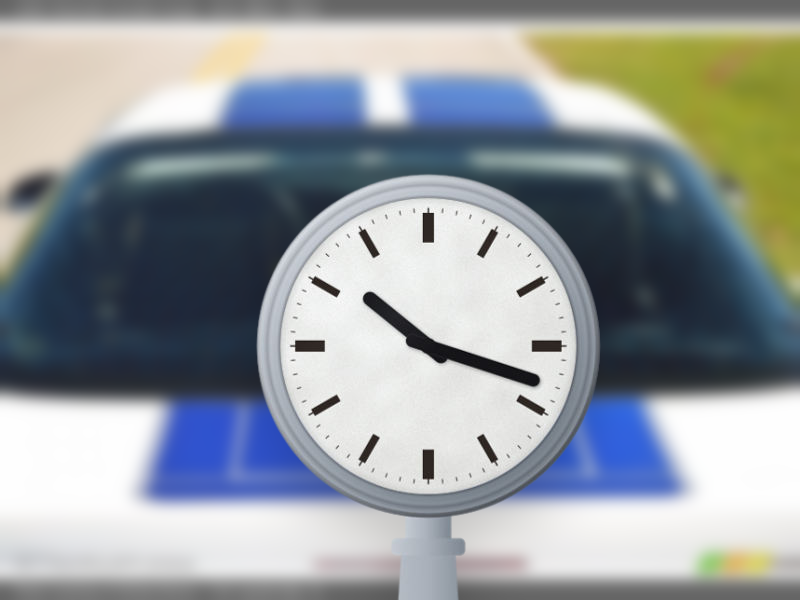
10:18
